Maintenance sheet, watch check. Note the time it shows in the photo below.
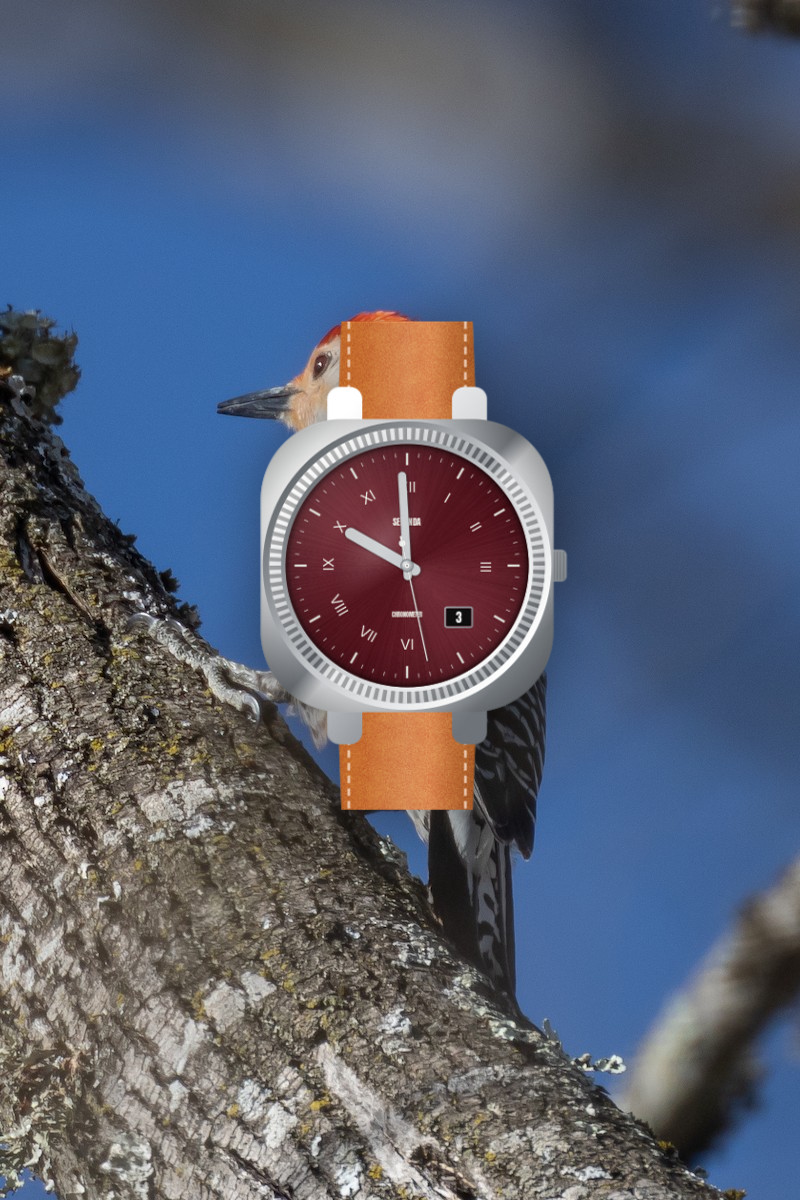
9:59:28
